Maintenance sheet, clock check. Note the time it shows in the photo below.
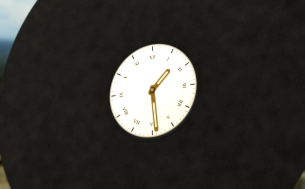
1:29
